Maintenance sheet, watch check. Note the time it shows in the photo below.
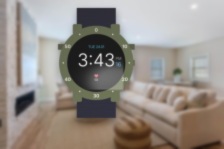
3:43
